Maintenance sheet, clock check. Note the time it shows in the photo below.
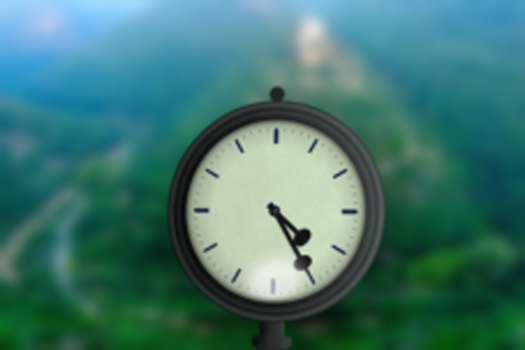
4:25
